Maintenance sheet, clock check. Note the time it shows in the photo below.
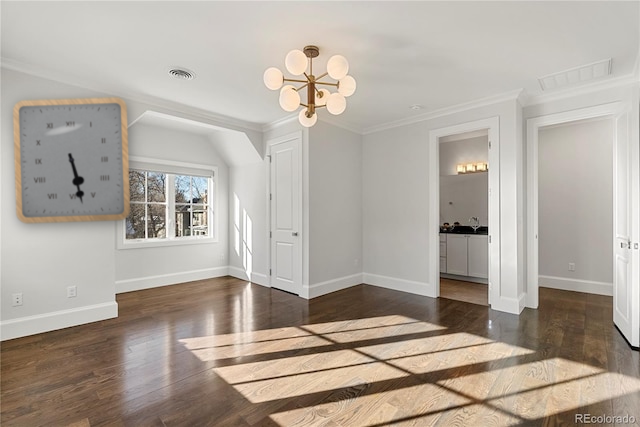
5:28
